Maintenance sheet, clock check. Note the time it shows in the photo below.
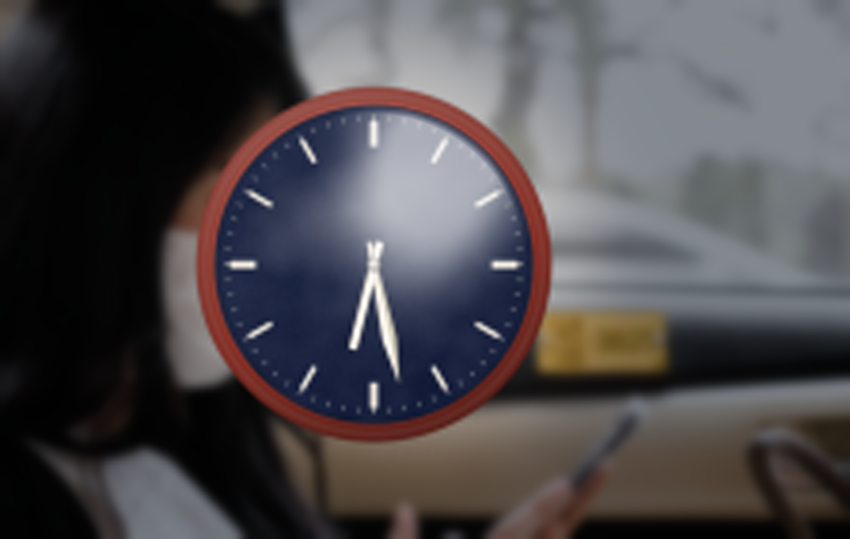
6:28
